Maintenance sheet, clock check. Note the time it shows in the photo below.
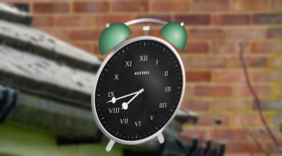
7:43
